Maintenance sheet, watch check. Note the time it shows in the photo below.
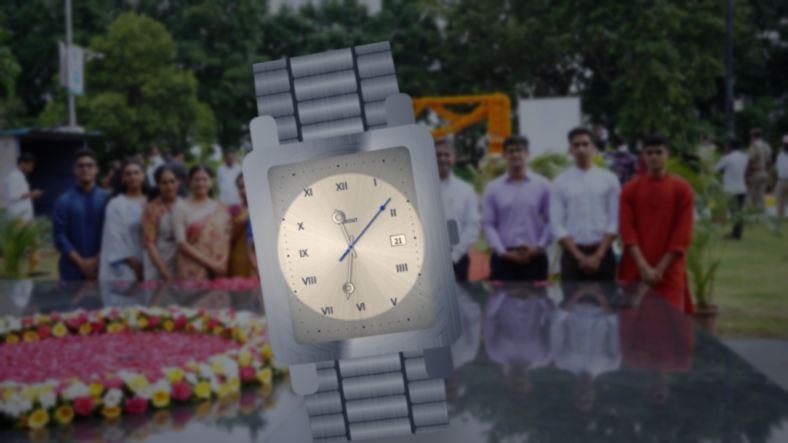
11:32:08
